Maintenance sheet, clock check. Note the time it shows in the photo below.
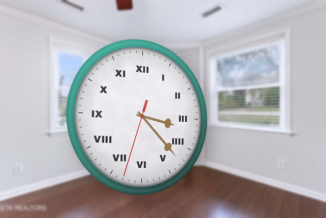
3:22:33
